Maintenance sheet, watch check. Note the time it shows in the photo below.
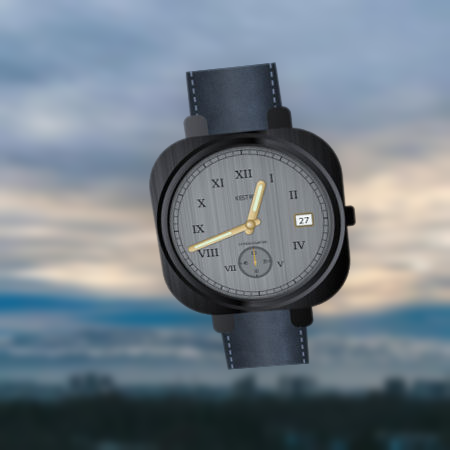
12:42
